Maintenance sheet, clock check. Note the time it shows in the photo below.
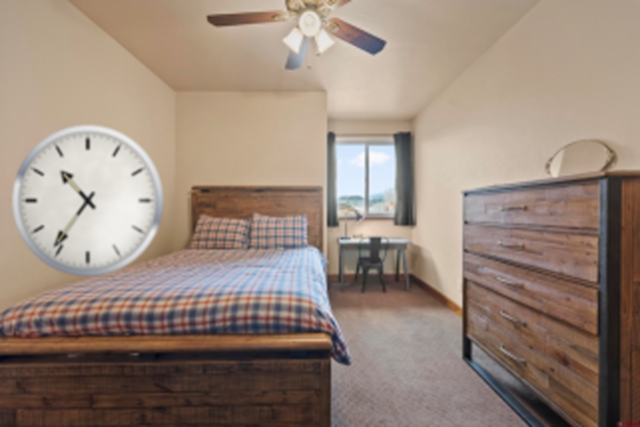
10:36
